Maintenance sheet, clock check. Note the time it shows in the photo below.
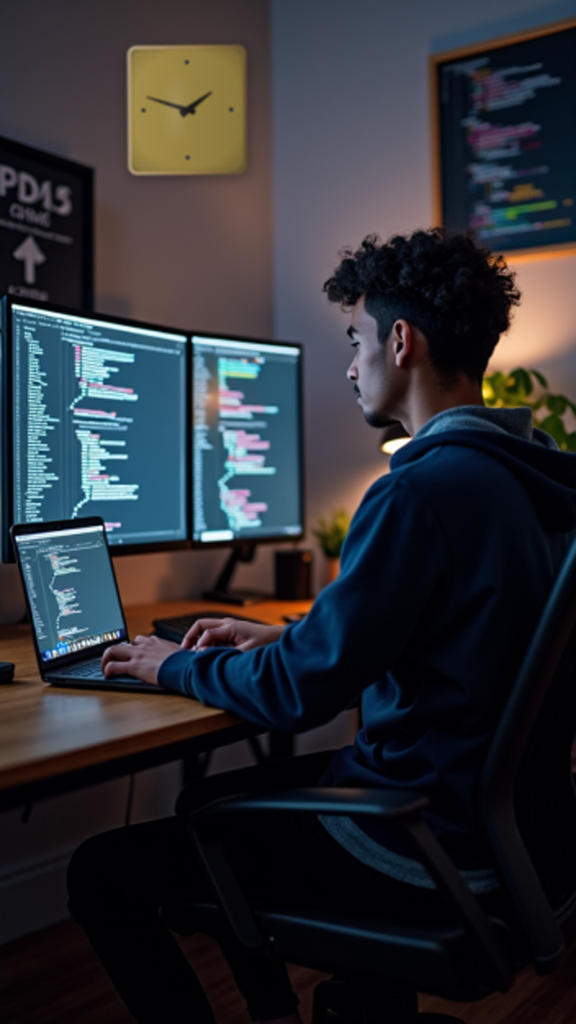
1:48
